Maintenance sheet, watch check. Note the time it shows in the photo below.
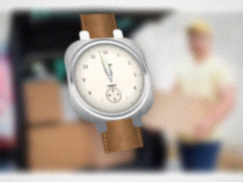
11:58
